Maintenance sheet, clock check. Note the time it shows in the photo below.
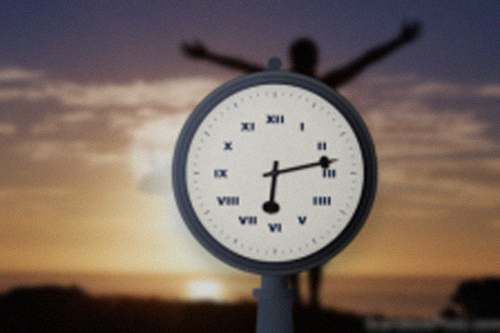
6:13
